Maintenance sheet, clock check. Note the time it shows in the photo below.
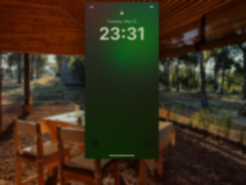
23:31
